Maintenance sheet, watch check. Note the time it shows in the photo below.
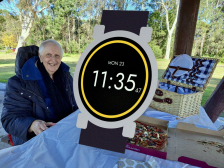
11:35
